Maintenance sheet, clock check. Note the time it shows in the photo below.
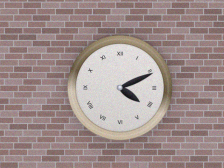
4:11
